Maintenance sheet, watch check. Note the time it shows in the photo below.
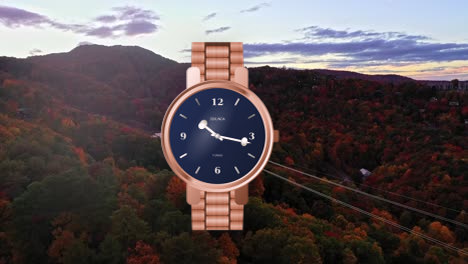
10:17
